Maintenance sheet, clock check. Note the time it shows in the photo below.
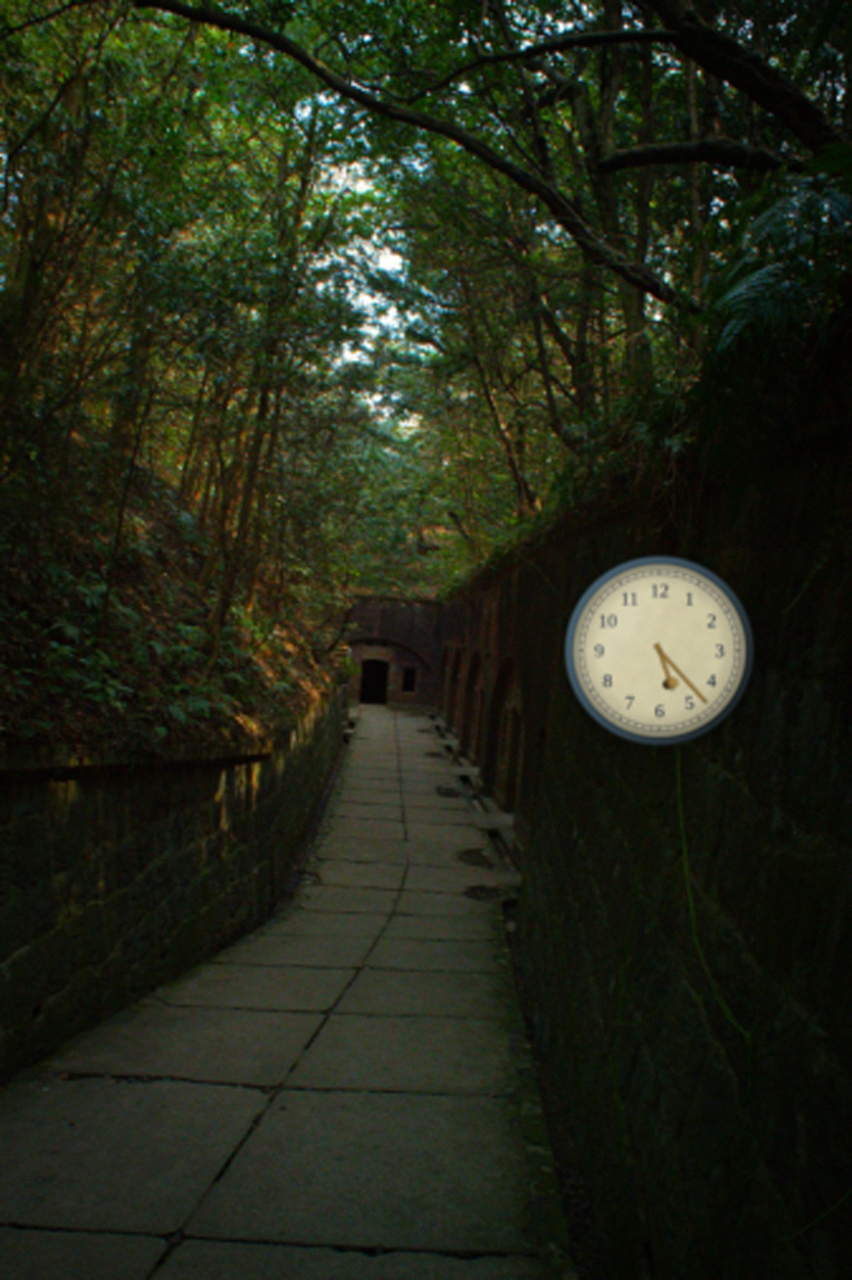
5:23
